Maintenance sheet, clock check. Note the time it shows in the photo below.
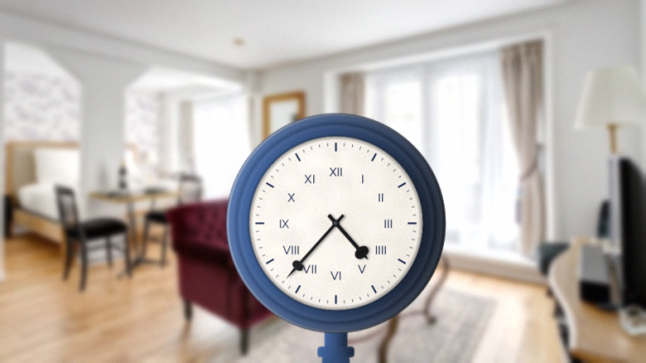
4:37
